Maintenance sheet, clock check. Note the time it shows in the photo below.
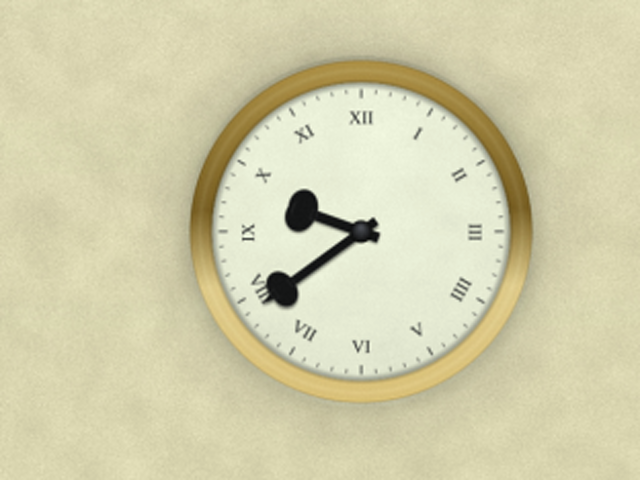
9:39
